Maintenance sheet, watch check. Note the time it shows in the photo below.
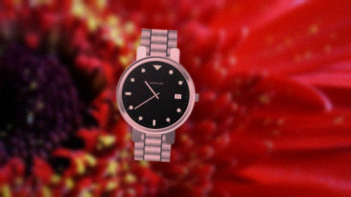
10:39
